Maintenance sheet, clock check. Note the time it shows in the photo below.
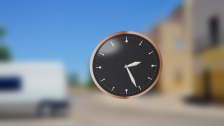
2:26
